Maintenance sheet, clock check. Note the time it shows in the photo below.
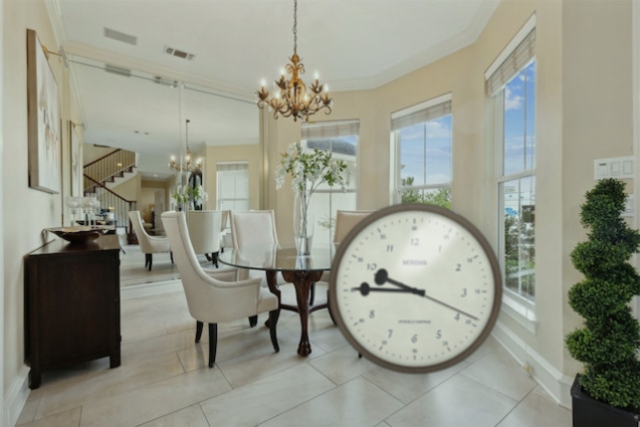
9:45:19
